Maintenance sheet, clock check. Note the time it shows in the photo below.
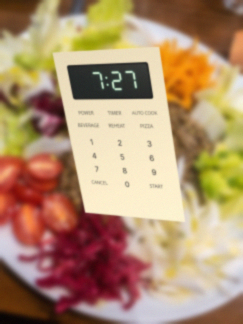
7:27
